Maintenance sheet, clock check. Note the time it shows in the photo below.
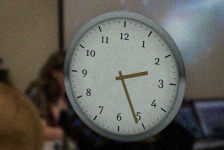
2:26
